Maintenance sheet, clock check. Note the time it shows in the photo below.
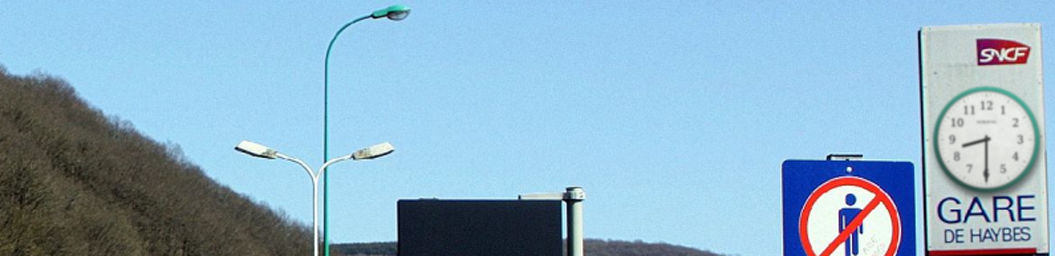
8:30
